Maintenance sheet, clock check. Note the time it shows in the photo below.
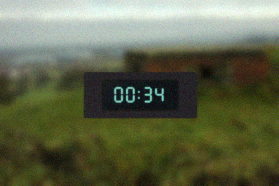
0:34
